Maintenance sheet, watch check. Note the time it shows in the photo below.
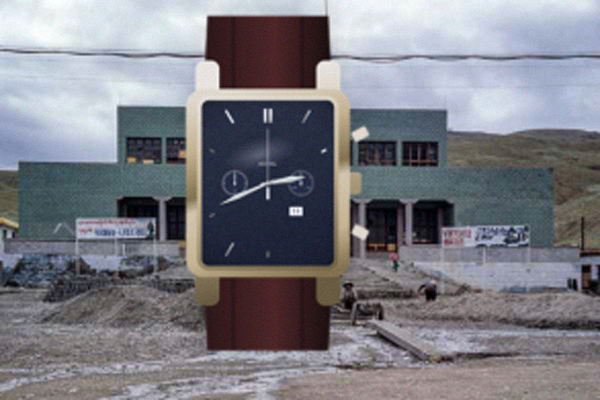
2:41
